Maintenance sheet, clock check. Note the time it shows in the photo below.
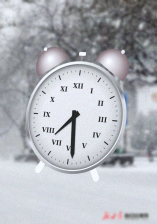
7:29
